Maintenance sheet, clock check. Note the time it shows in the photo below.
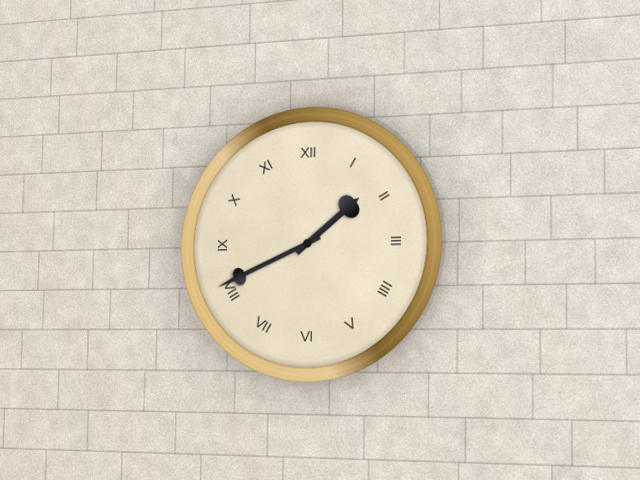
1:41
